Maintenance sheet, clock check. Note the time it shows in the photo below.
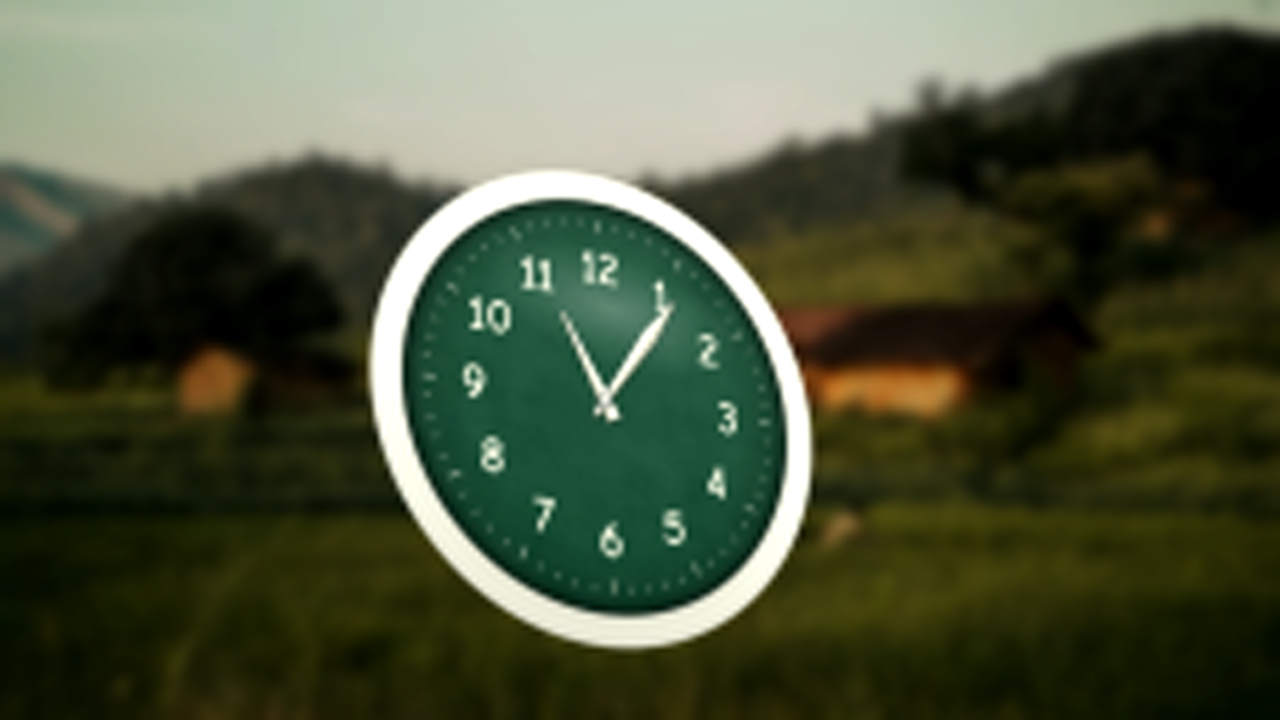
11:06
